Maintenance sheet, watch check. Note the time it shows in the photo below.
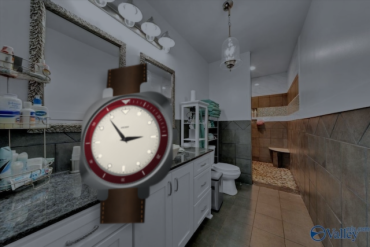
2:54
